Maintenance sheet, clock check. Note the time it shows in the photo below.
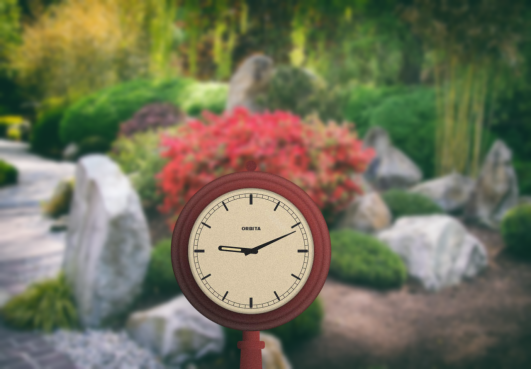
9:11
